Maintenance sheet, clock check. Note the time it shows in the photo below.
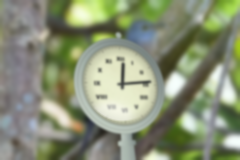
12:14
